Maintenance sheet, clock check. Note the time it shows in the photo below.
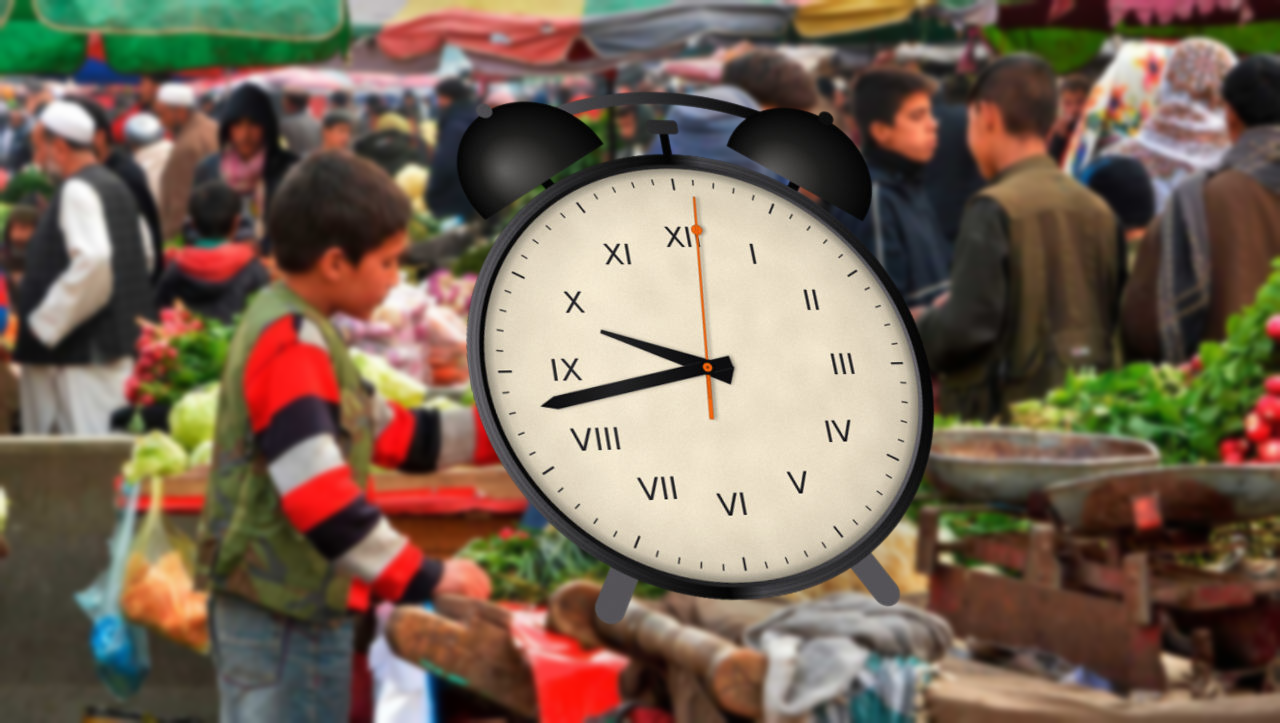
9:43:01
